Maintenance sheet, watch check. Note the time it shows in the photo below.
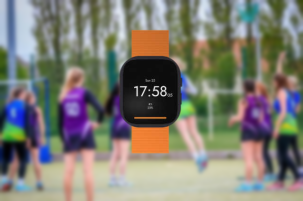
17:58
